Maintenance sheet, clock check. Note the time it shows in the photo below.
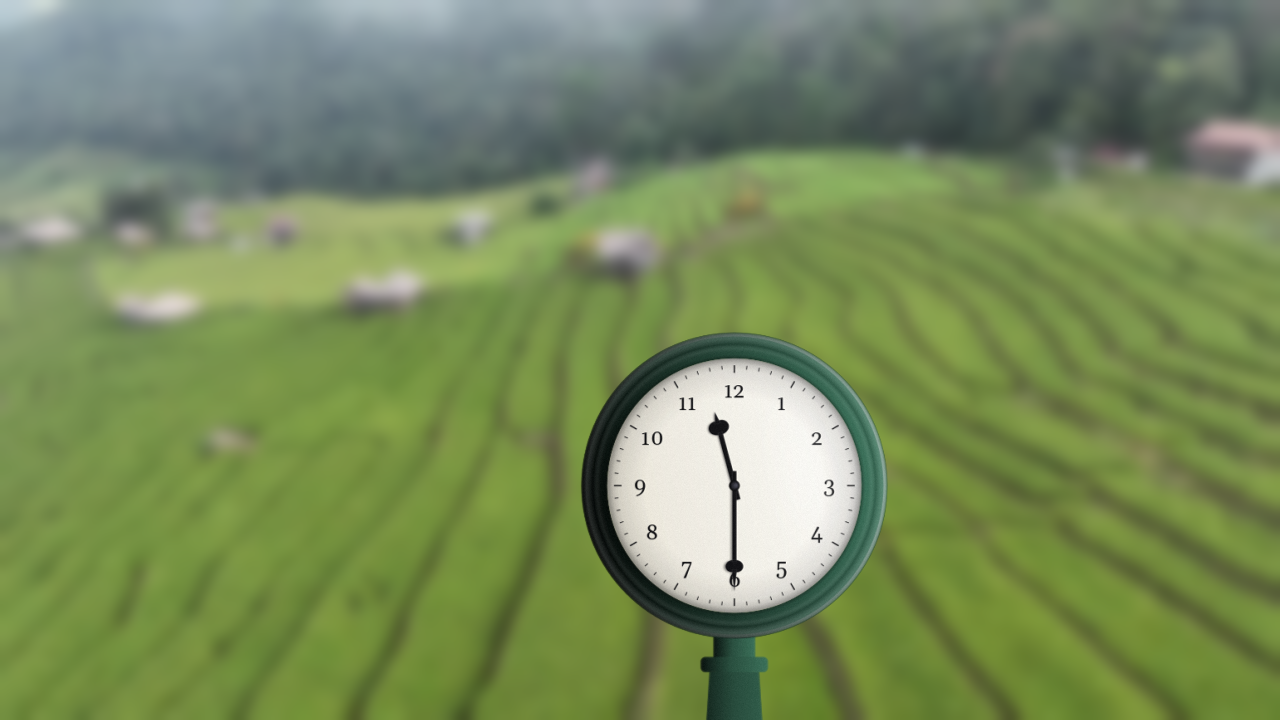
11:30
